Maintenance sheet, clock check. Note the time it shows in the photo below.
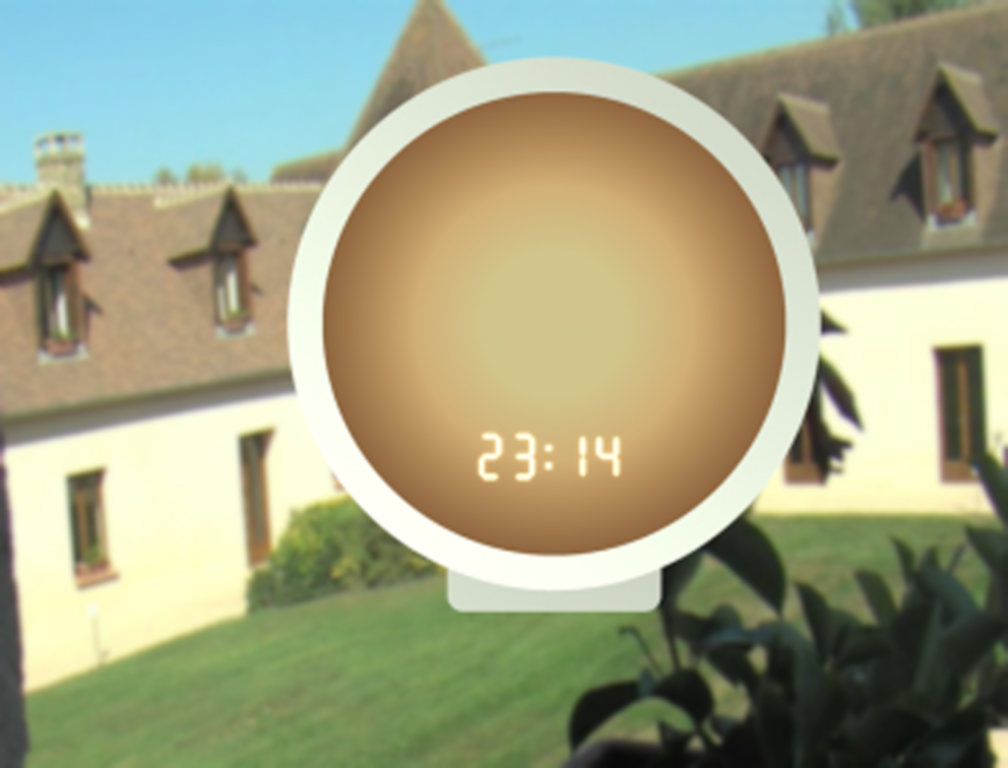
23:14
